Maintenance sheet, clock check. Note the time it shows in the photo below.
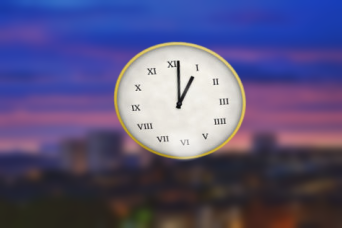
1:01
